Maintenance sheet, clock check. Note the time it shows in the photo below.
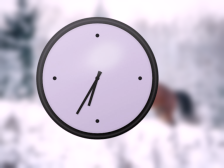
6:35
